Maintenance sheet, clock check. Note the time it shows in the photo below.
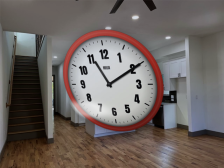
11:10
